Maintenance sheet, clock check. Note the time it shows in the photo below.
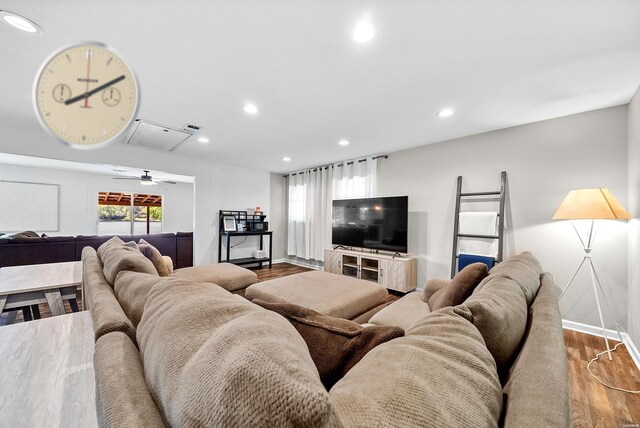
8:10
